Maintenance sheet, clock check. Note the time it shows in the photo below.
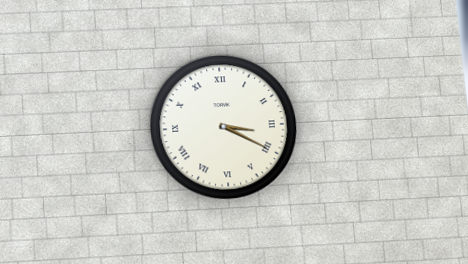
3:20
